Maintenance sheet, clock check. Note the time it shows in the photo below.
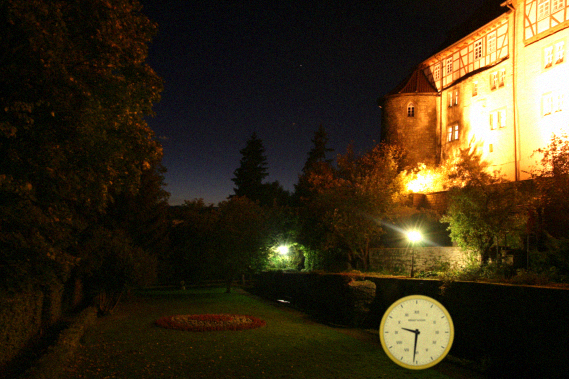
9:31
